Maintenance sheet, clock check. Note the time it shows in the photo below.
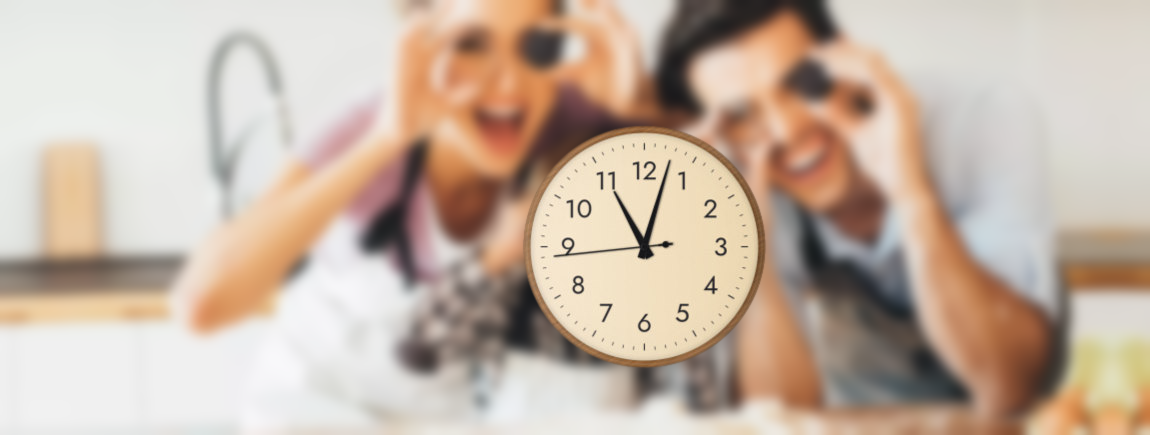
11:02:44
